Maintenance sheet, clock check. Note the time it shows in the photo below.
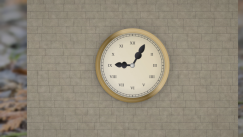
9:05
